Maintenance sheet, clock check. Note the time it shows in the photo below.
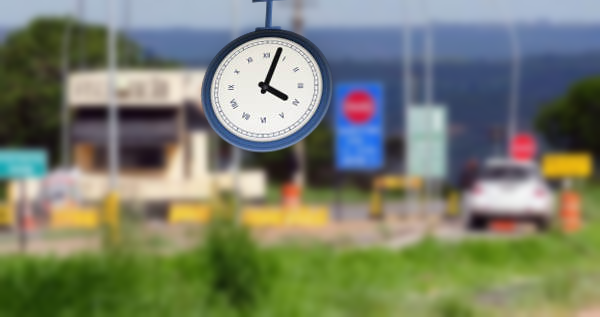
4:03
